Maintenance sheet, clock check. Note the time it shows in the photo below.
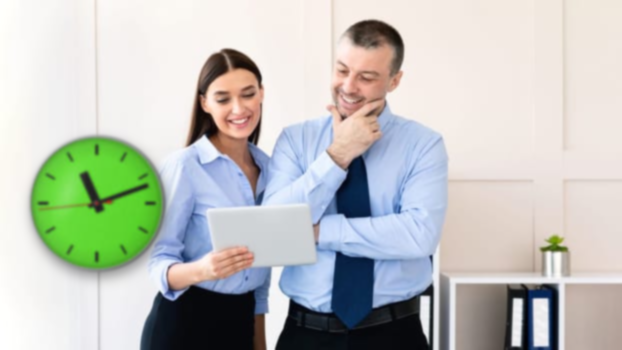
11:11:44
